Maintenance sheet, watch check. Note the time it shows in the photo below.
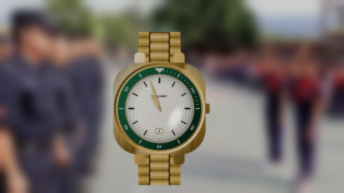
10:57
